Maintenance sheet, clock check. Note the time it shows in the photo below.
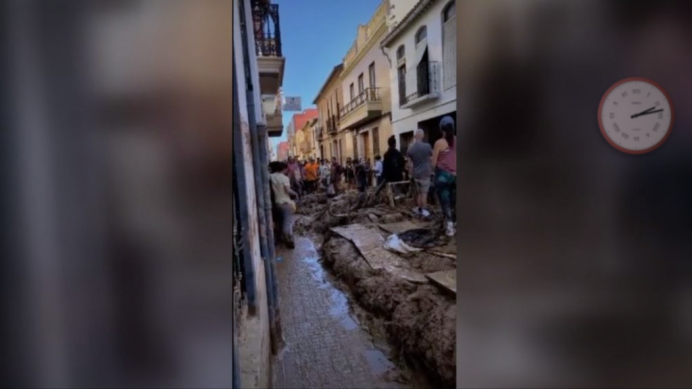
2:13
